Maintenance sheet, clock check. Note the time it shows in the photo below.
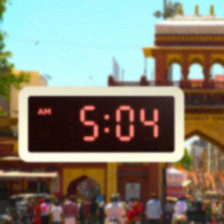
5:04
